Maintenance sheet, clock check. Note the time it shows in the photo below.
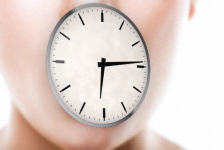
6:14
